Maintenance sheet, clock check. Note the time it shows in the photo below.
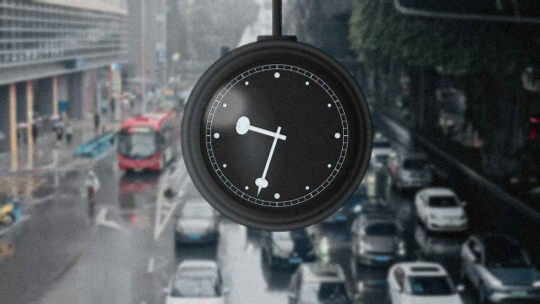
9:33
